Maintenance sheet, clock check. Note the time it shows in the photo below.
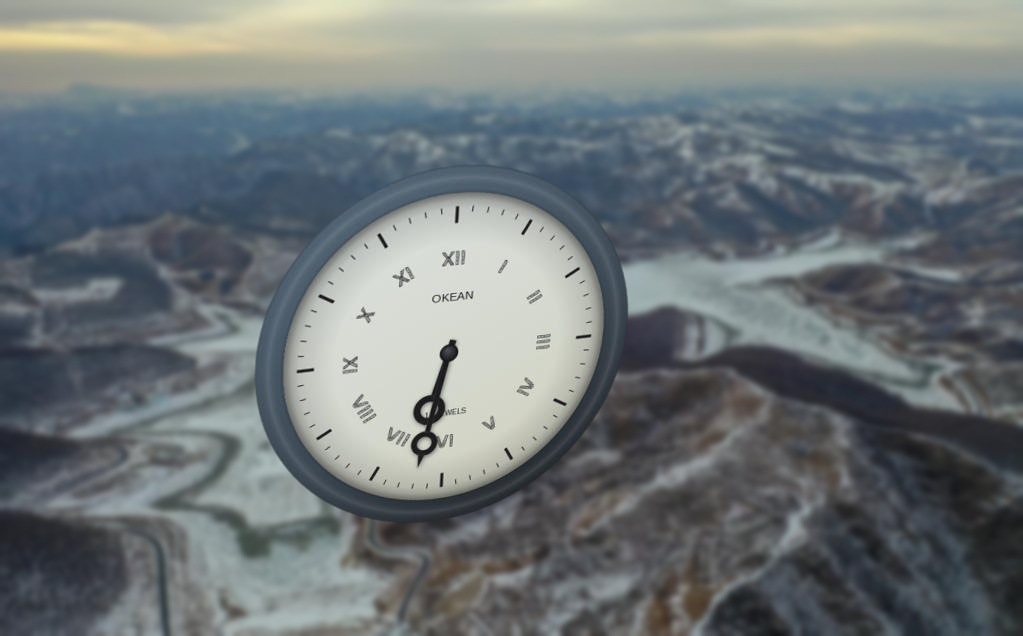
6:32
